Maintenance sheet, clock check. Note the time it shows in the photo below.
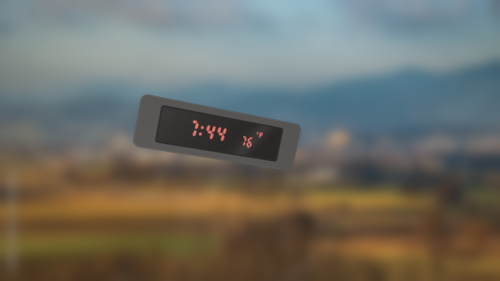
7:44
